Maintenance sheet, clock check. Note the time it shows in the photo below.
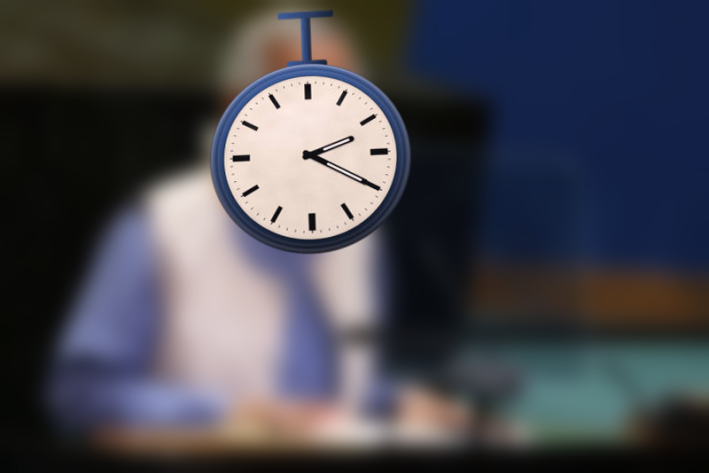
2:20
